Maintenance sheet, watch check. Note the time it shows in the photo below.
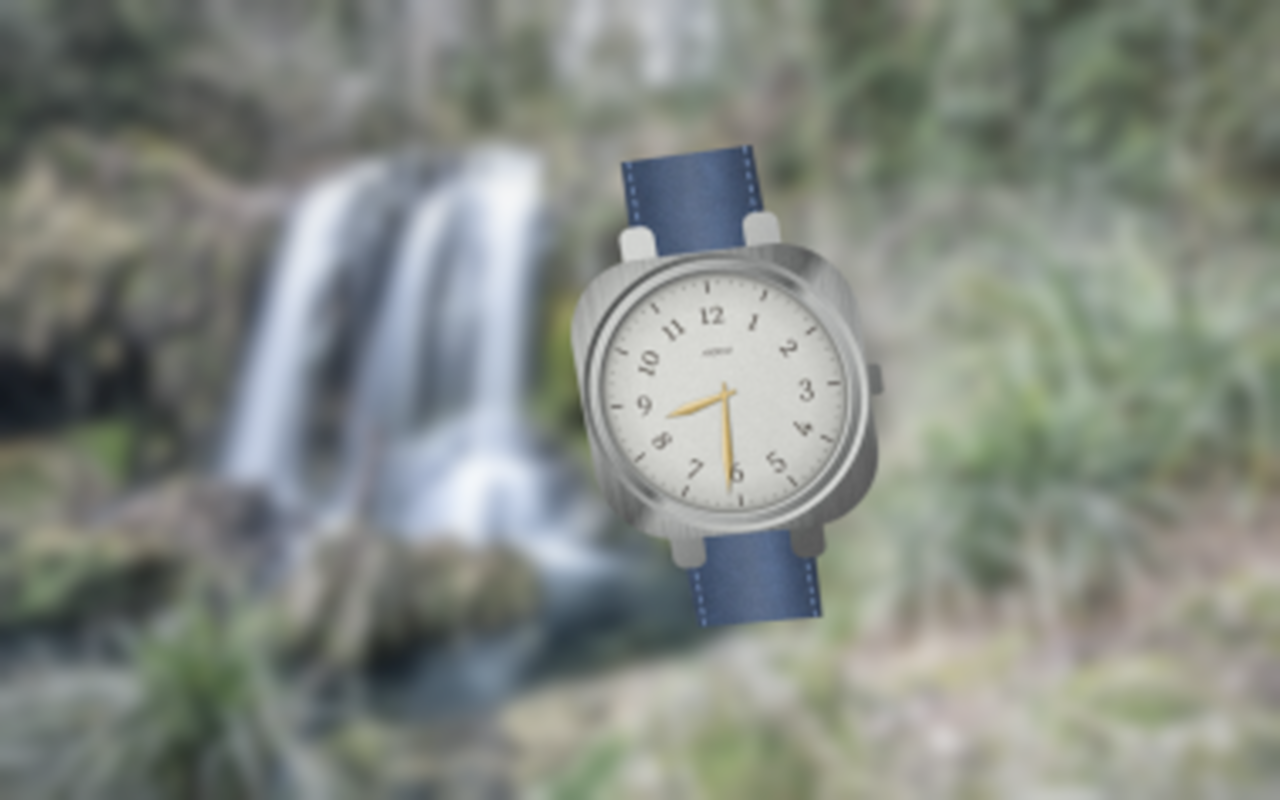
8:31
